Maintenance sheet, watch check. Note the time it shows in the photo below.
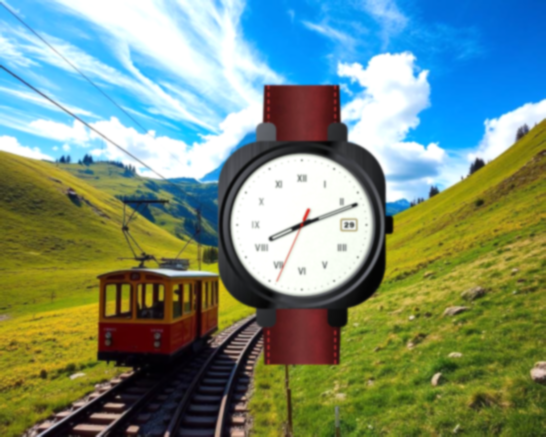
8:11:34
